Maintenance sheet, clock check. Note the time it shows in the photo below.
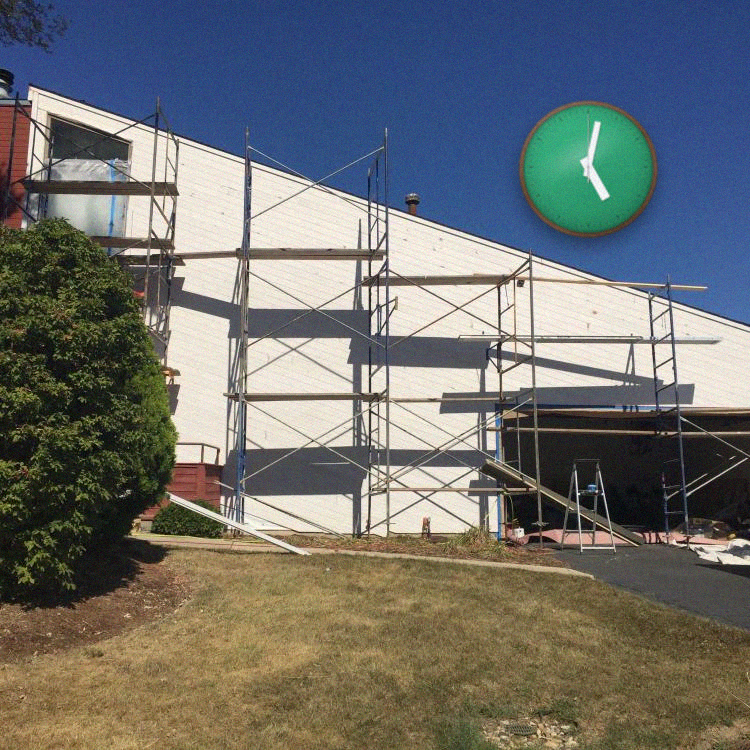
5:02:00
